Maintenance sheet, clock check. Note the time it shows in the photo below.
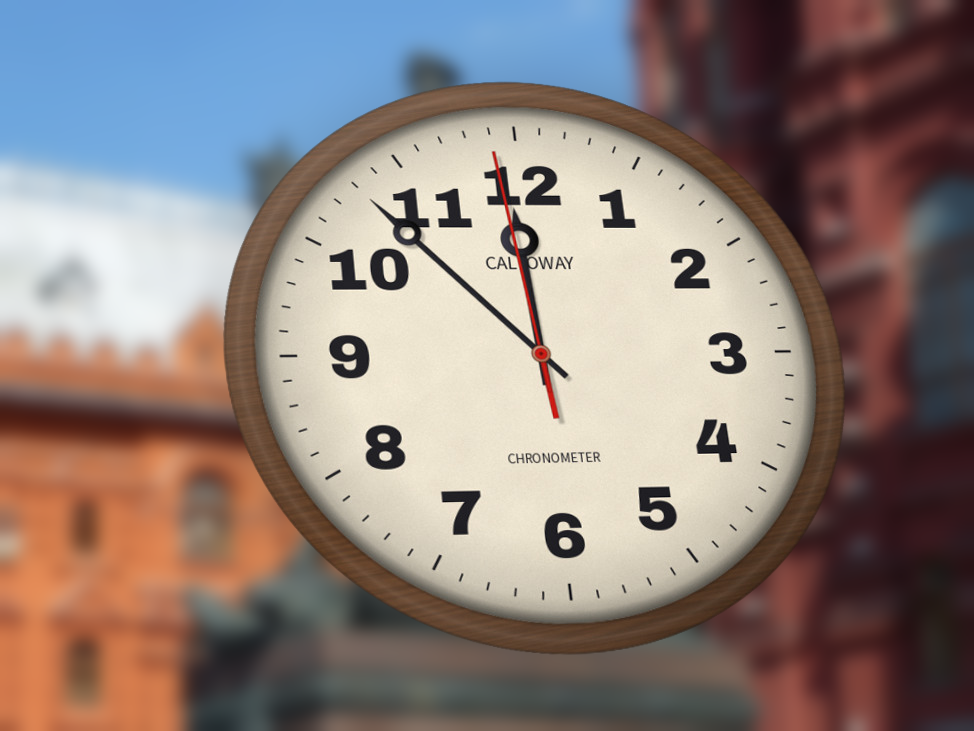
11:52:59
